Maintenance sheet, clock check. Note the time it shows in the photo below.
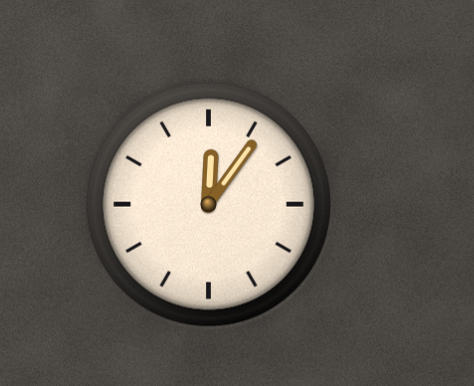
12:06
